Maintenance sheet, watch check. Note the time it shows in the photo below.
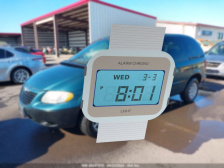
8:01
